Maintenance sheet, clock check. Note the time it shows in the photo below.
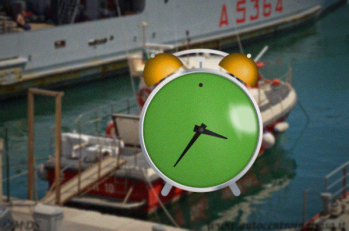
3:36
